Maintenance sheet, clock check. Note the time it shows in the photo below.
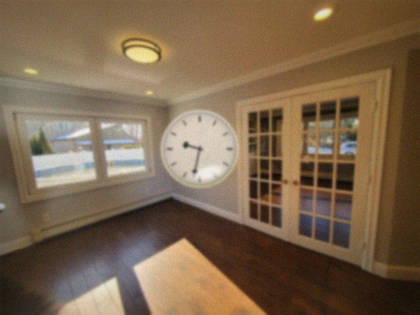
9:32
